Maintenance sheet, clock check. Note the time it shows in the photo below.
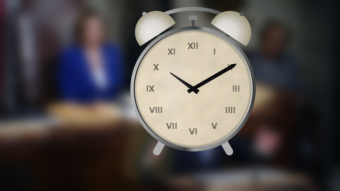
10:10
